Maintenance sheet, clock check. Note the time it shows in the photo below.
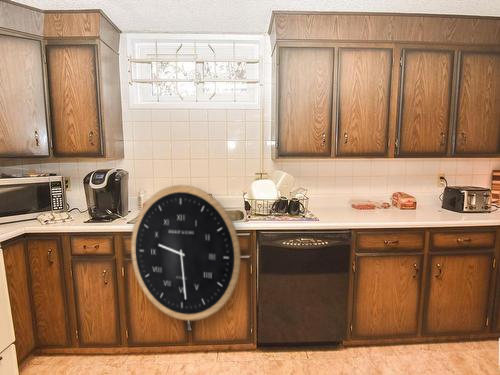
9:29
